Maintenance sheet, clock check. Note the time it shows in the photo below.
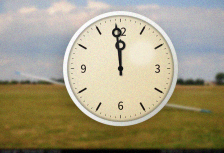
11:59
